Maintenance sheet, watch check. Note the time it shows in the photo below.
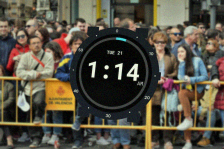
1:14
